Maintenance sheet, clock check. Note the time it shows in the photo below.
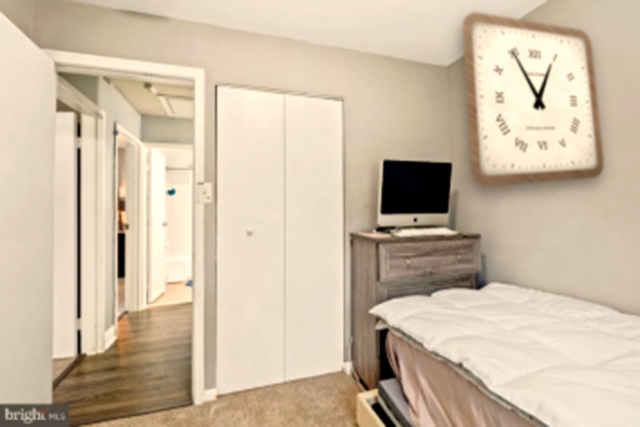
12:55
